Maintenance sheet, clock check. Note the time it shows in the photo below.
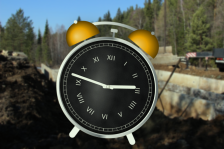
2:47
